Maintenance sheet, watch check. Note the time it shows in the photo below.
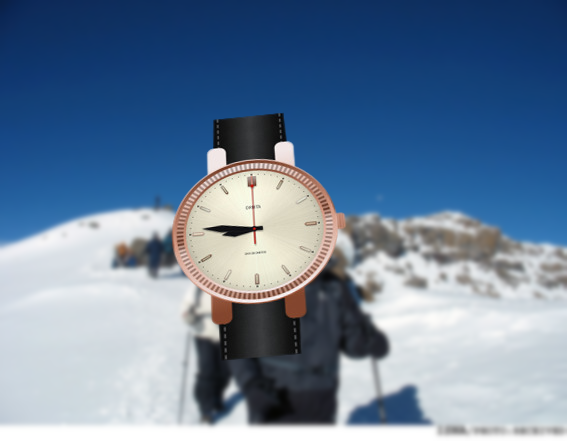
8:46:00
